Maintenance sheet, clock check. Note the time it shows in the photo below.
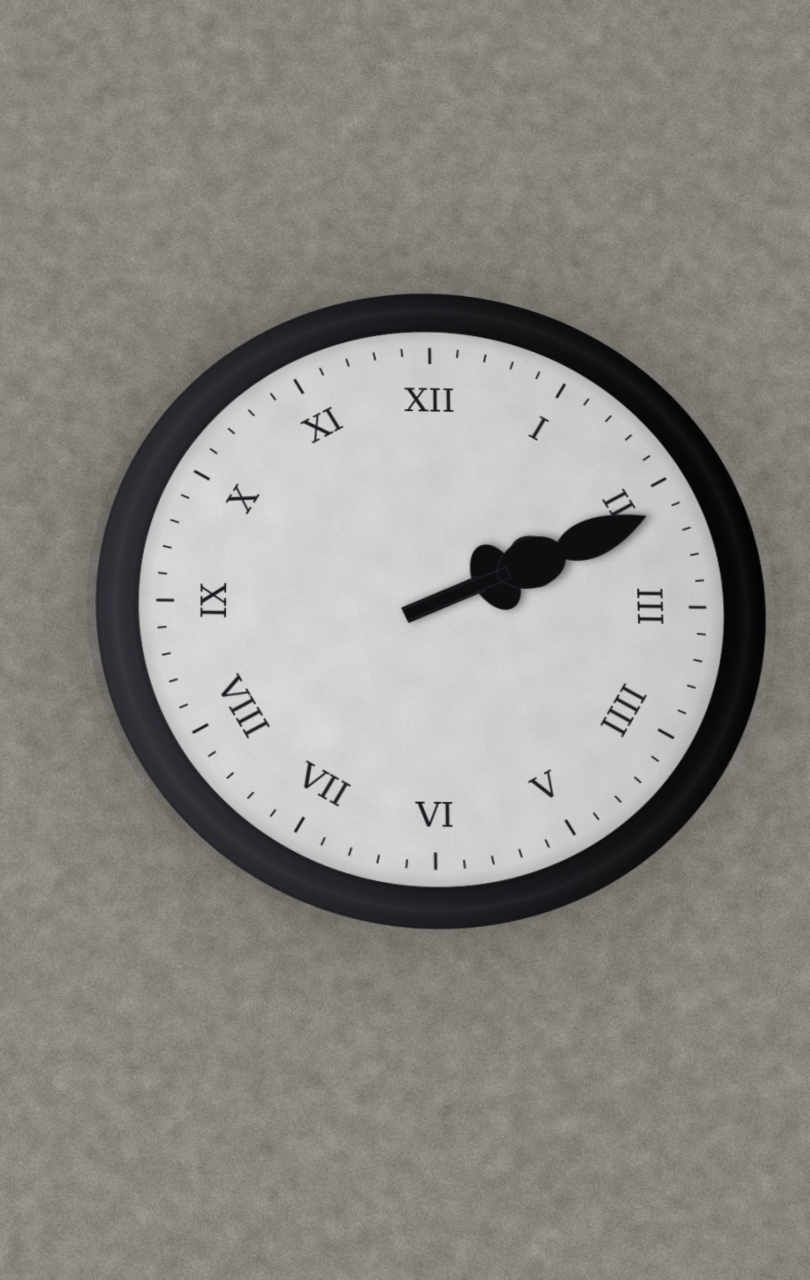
2:11
